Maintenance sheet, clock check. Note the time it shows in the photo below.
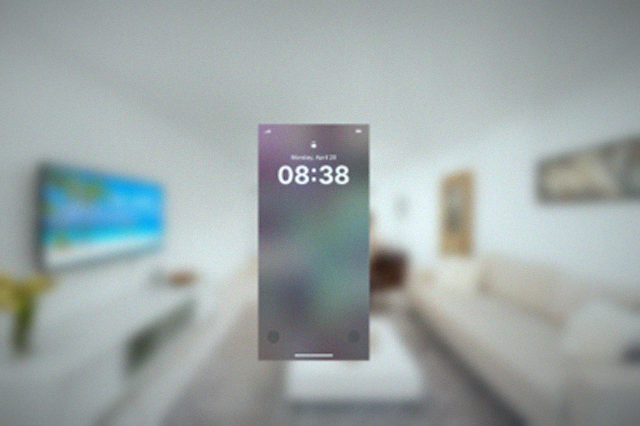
8:38
